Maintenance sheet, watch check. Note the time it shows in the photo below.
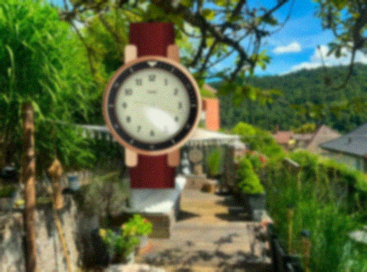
9:17
